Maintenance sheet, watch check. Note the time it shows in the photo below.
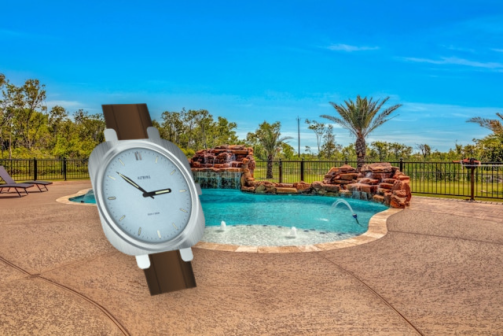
2:52
